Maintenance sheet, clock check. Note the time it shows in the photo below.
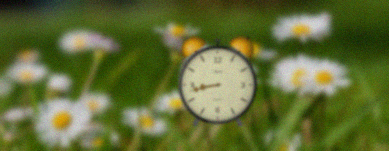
8:43
